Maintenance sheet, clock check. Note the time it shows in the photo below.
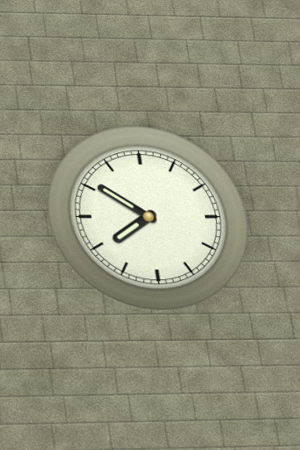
7:51
